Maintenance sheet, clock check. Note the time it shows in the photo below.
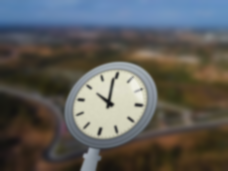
9:59
